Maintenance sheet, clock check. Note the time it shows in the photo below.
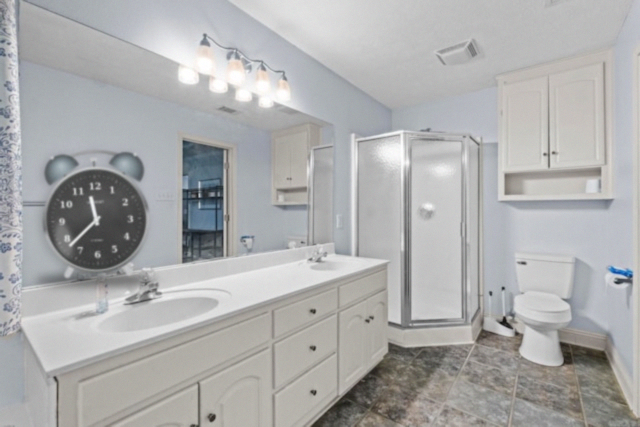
11:38
